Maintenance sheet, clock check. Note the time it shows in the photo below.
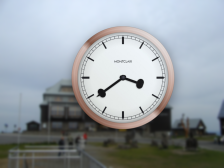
3:39
